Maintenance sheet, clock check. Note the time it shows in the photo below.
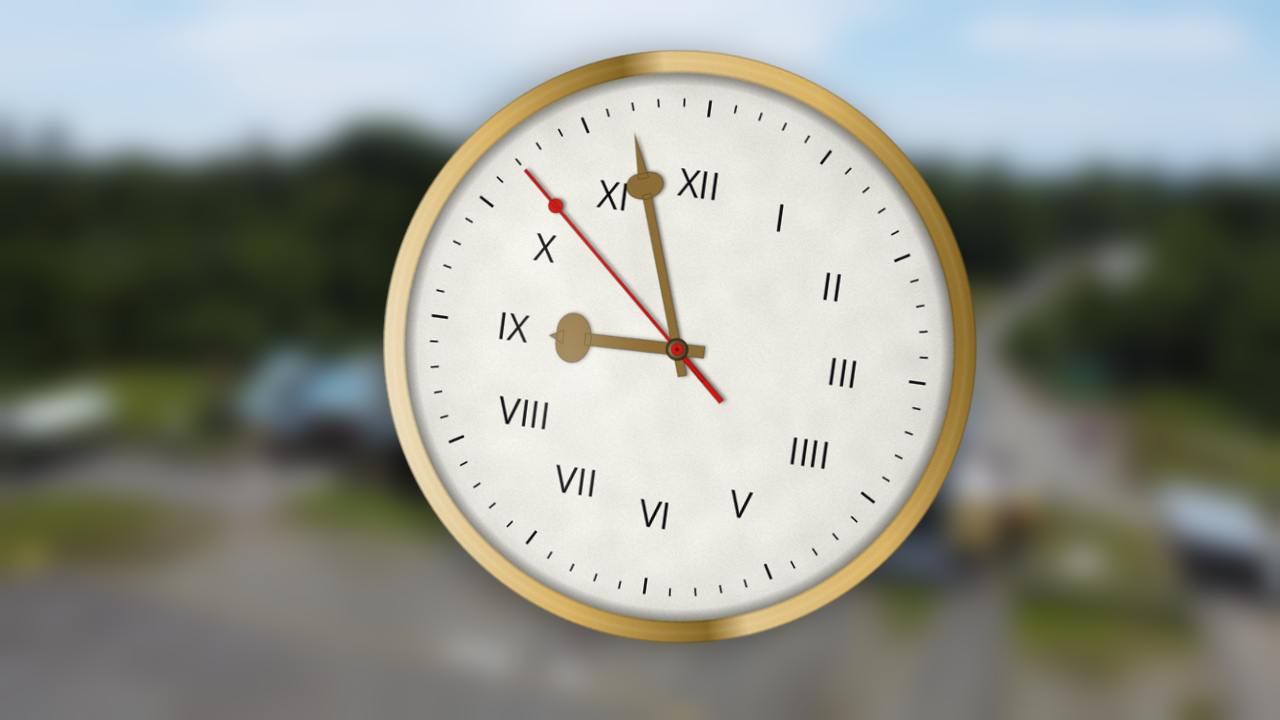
8:56:52
